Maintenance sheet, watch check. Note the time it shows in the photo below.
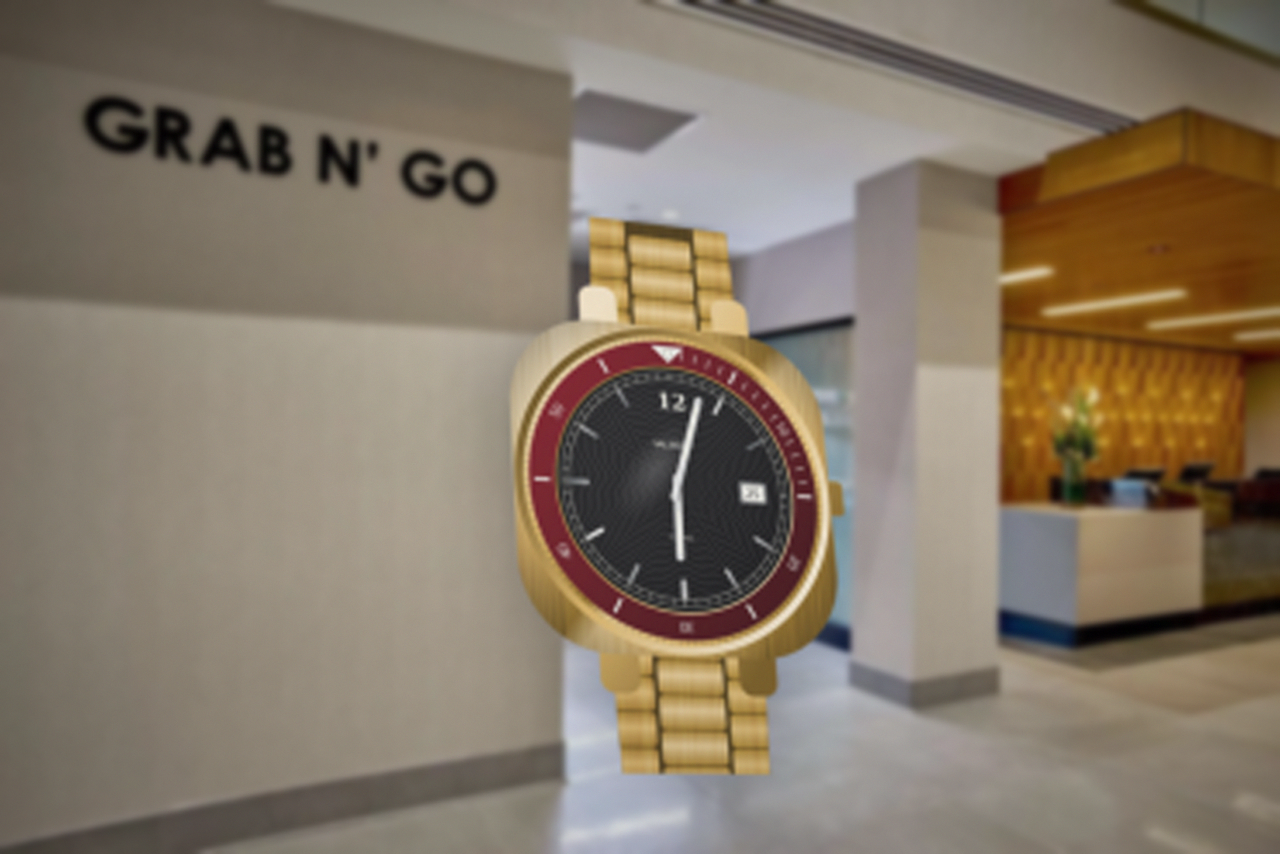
6:03
